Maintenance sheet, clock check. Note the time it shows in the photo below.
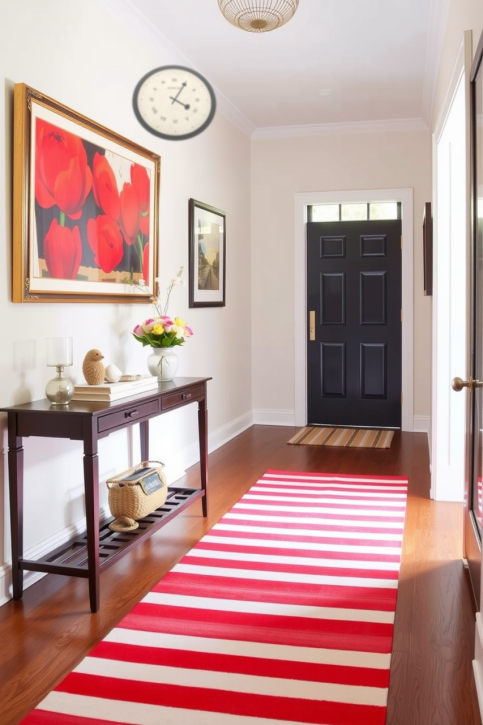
4:05
